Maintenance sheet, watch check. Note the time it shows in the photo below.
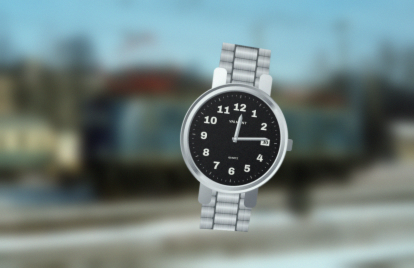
12:14
